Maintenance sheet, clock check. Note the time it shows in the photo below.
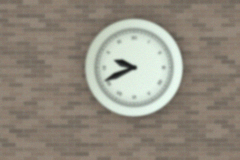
9:41
